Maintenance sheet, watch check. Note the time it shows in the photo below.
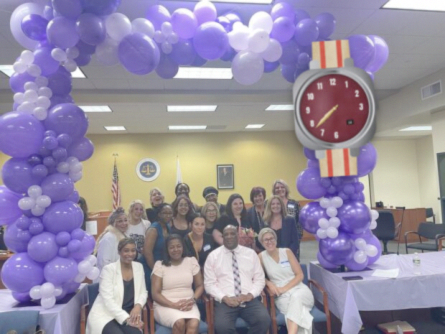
7:38
